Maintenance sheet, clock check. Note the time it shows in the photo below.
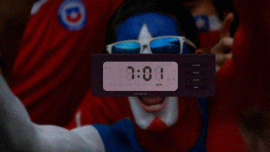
7:01
